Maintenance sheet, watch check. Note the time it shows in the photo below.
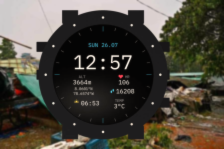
12:57
